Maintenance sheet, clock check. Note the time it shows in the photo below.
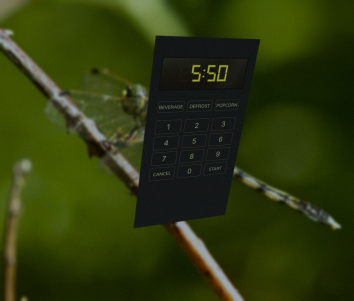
5:50
